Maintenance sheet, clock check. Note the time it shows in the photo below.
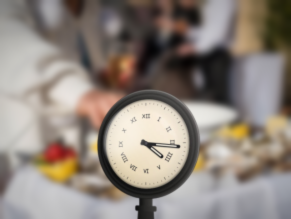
4:16
